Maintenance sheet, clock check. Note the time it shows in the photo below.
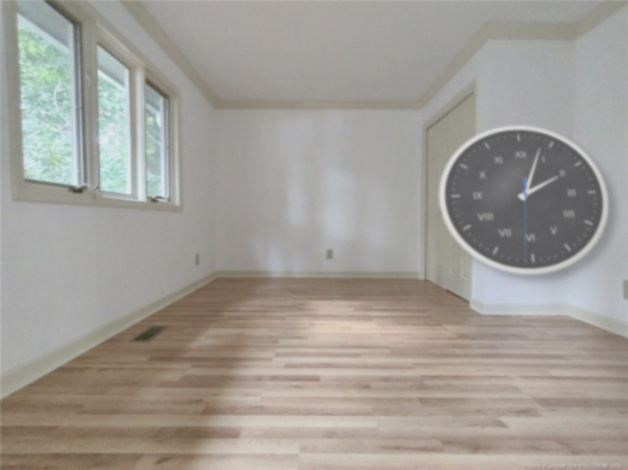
2:03:31
